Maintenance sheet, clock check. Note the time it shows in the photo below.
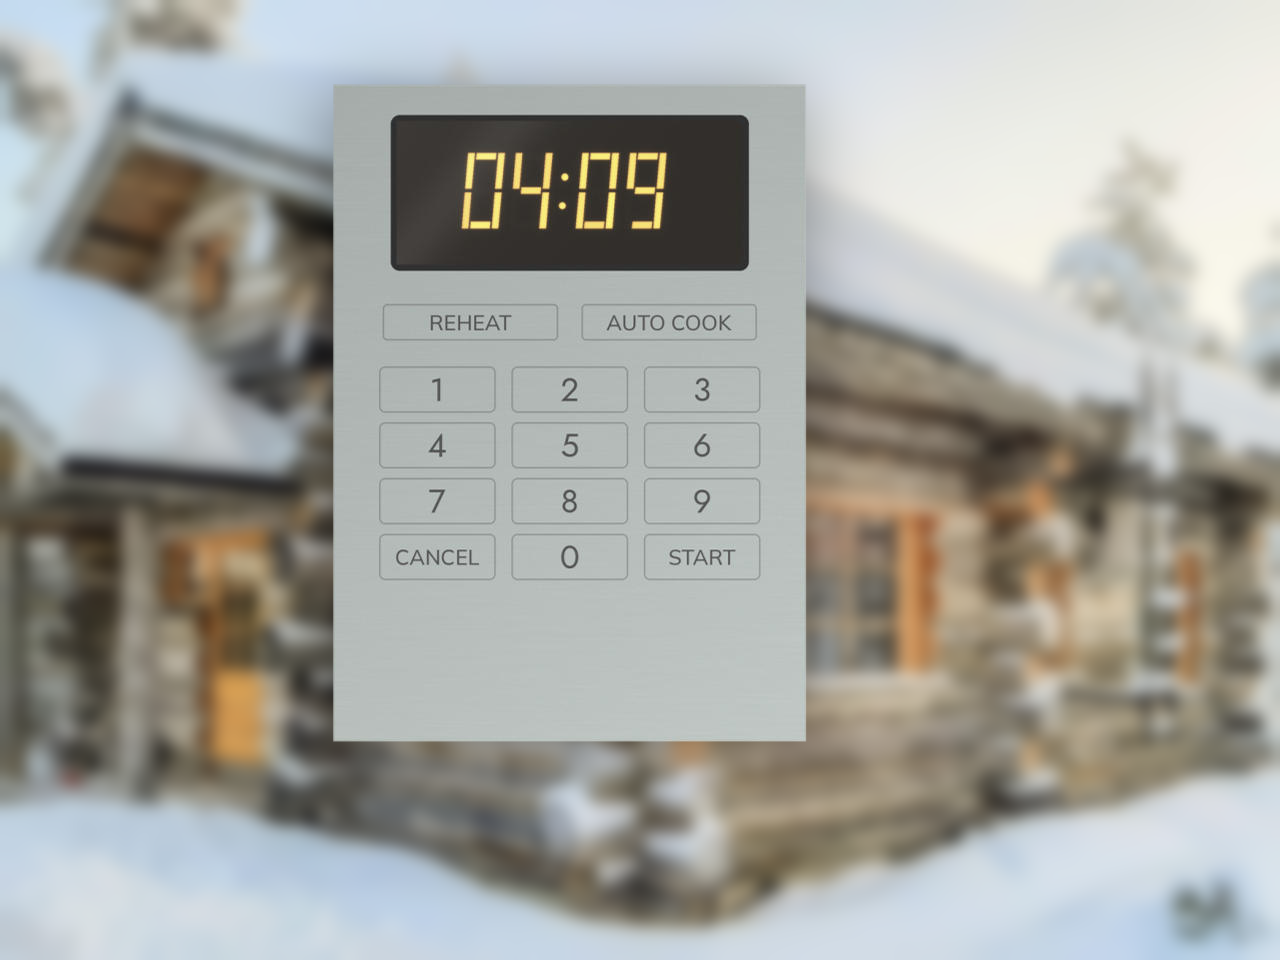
4:09
